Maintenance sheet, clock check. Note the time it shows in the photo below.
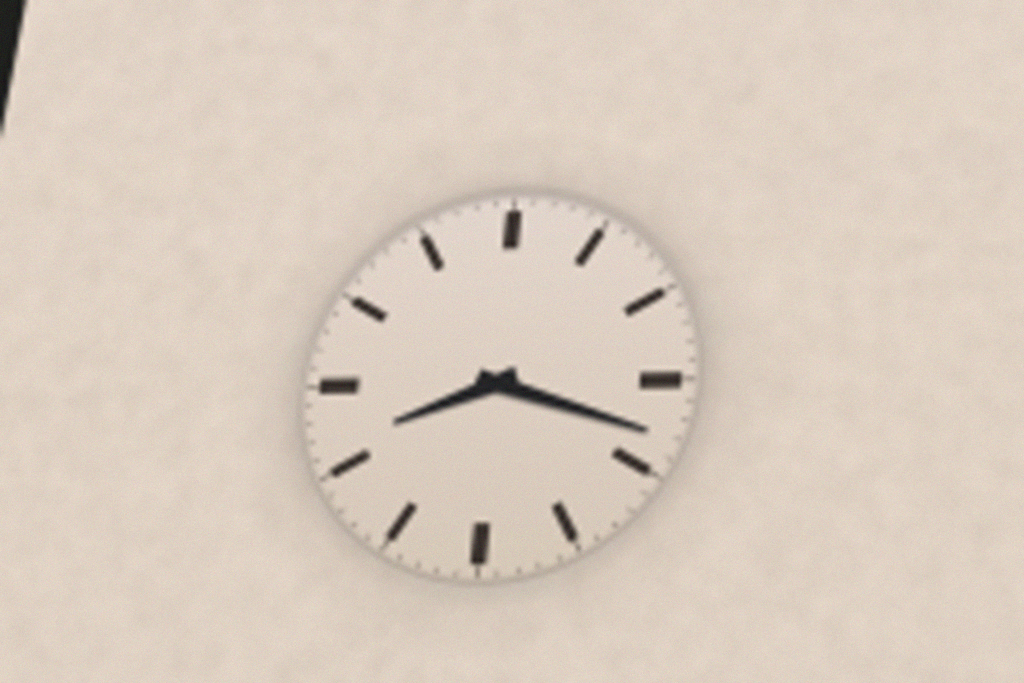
8:18
